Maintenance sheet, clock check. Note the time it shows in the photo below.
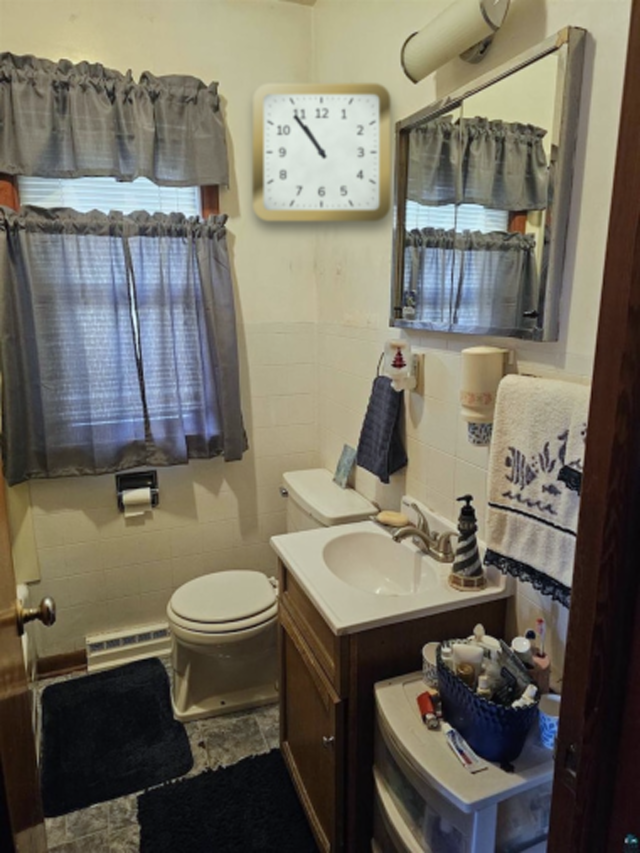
10:54
